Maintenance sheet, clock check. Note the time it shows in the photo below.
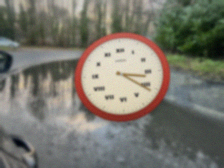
3:21
